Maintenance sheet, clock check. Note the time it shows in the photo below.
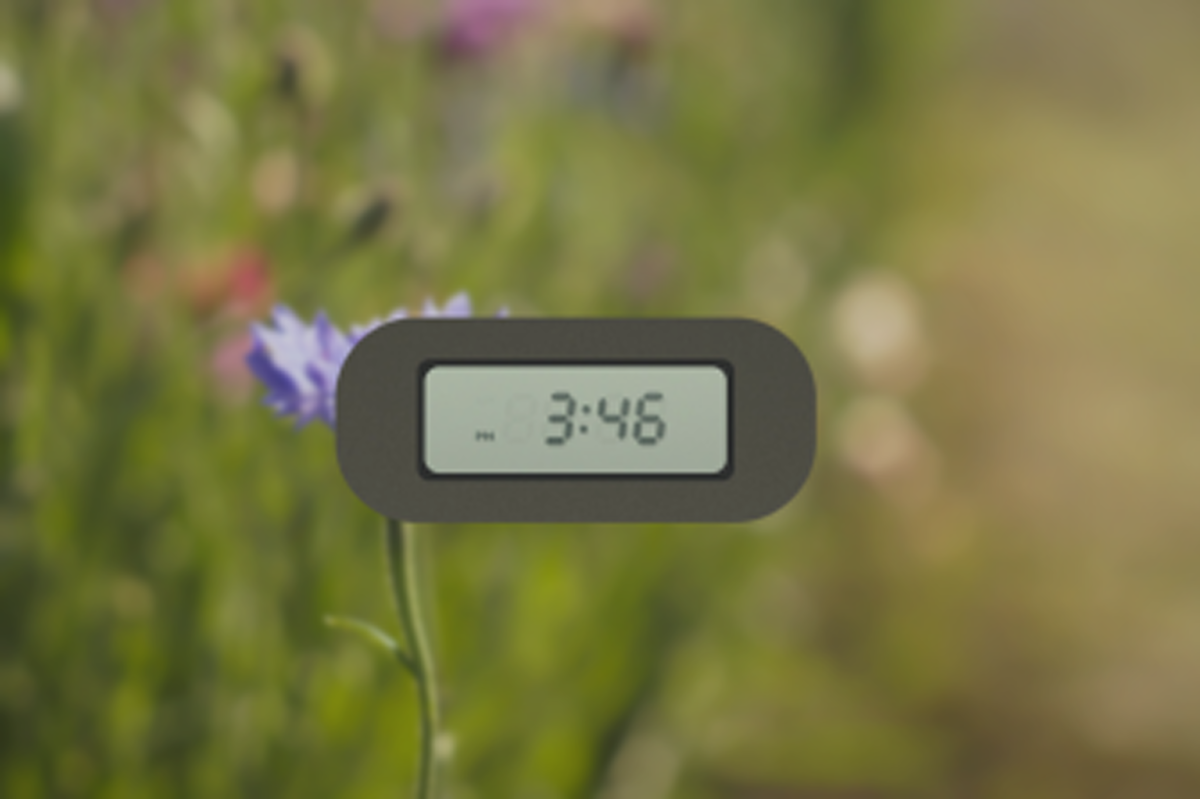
3:46
